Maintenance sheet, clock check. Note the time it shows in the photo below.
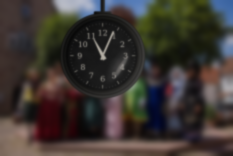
11:04
